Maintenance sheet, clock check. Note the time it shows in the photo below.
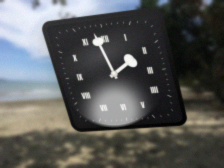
1:58
